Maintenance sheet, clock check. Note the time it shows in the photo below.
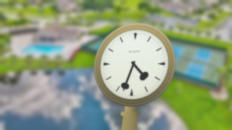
4:33
